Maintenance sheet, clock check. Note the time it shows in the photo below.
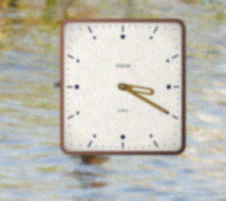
3:20
